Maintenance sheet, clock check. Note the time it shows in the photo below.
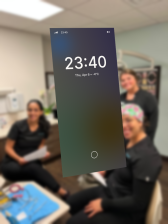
23:40
